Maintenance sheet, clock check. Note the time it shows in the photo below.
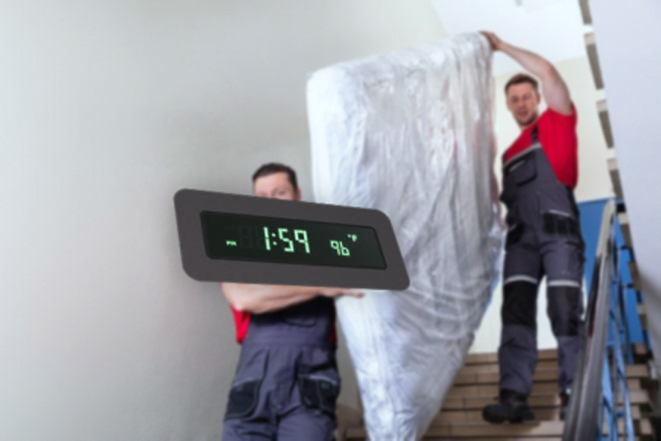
1:59
